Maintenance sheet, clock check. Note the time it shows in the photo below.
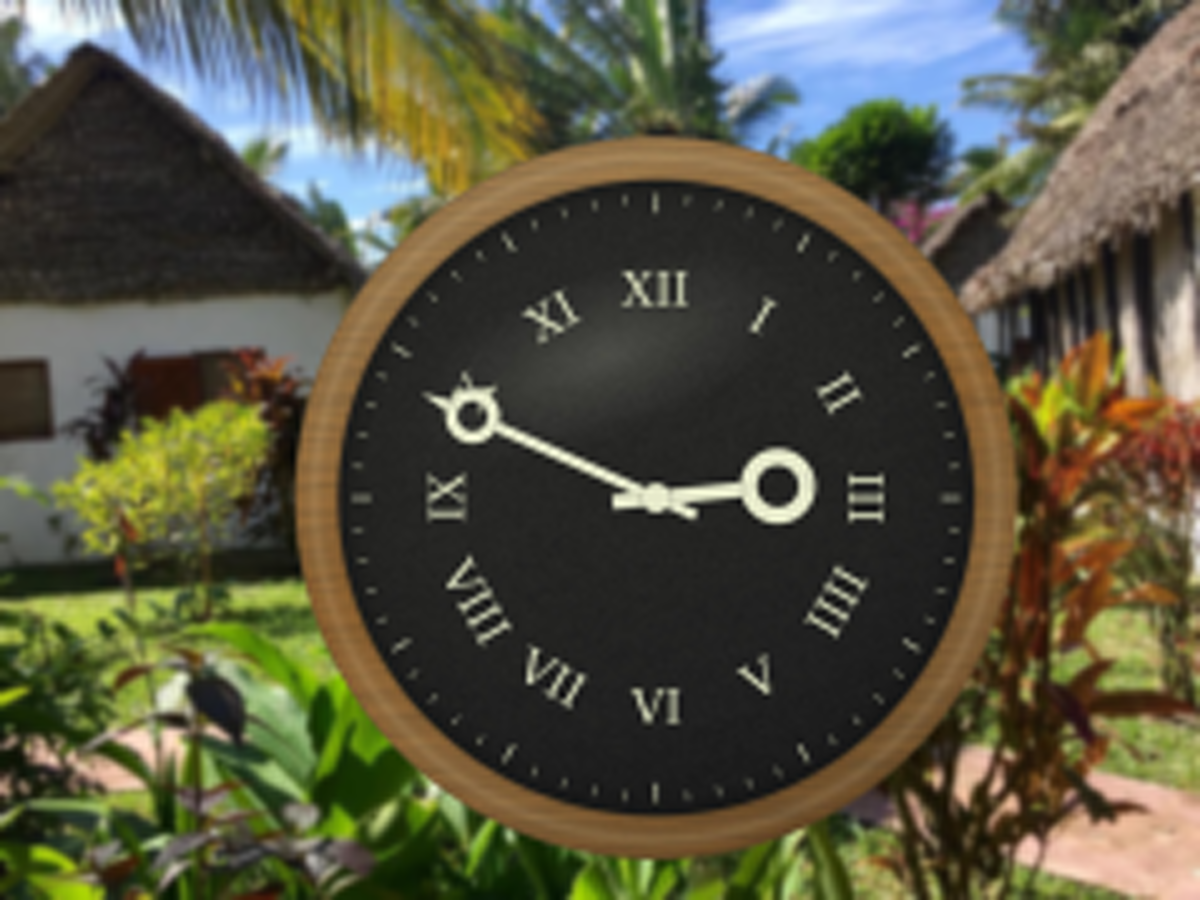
2:49
